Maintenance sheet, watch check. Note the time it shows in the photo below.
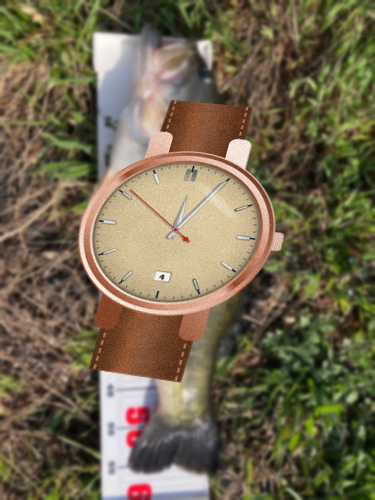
12:04:51
